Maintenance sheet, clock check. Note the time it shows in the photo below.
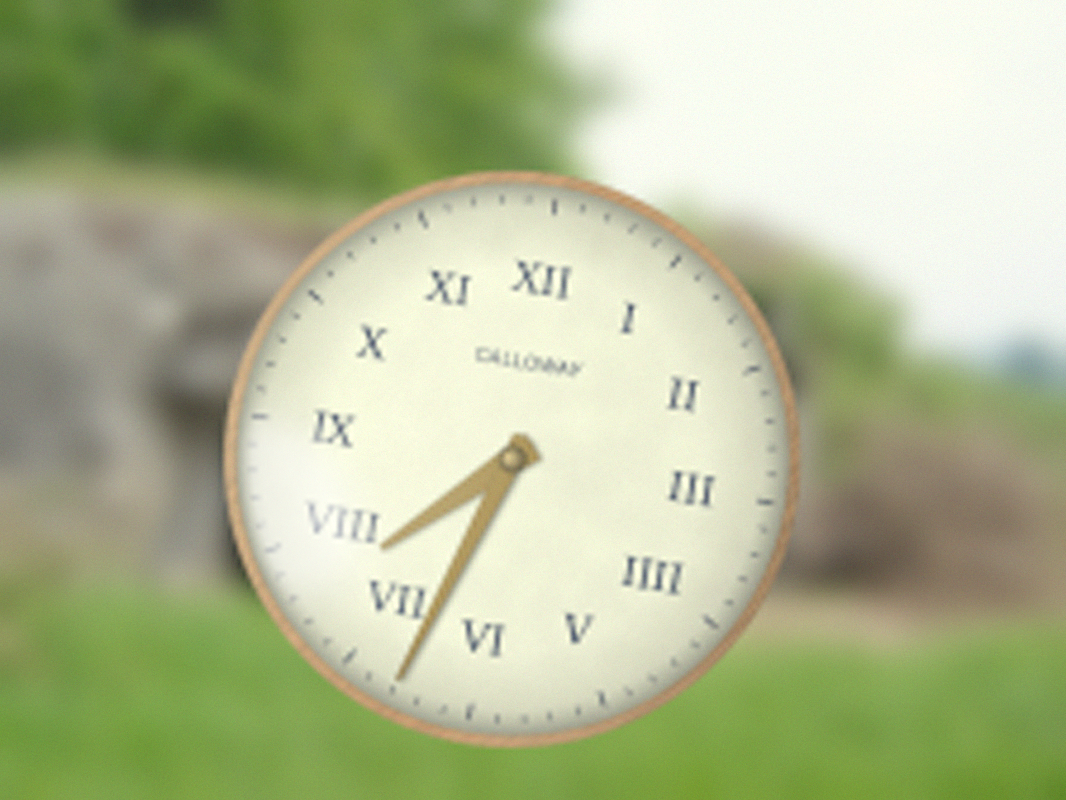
7:33
